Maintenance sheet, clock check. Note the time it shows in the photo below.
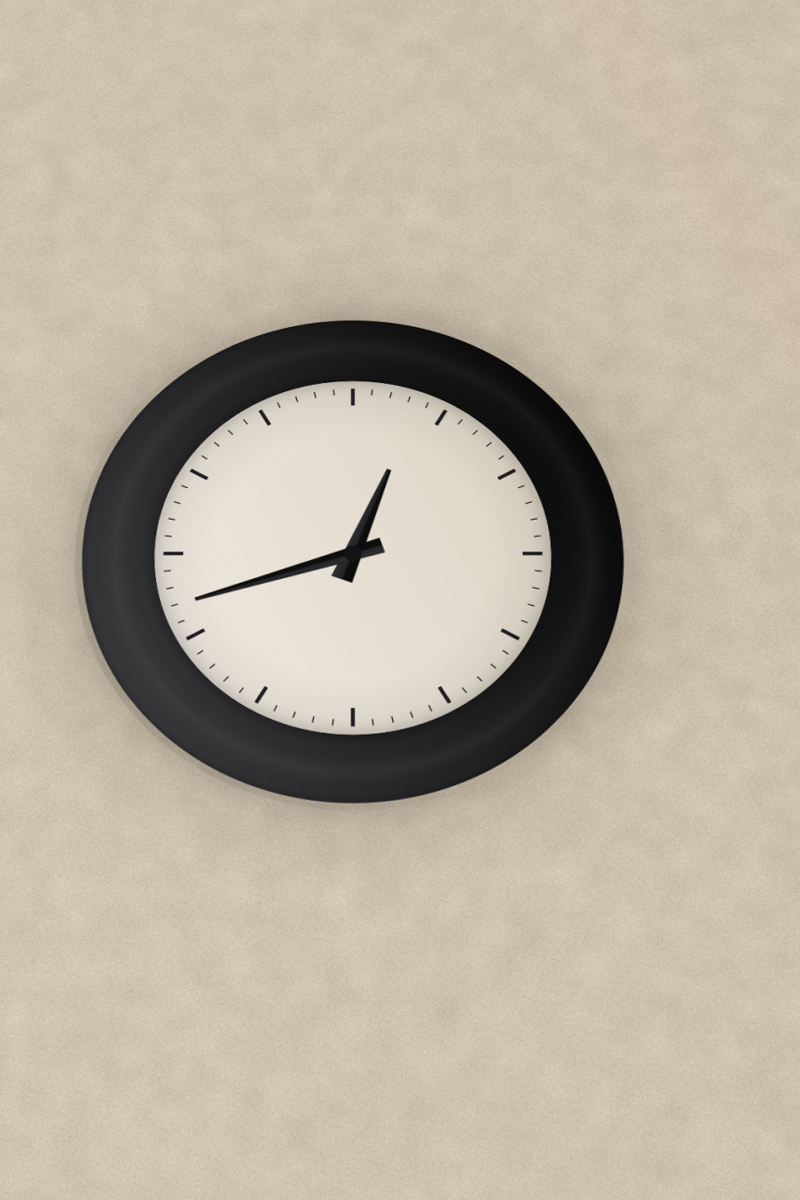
12:42
